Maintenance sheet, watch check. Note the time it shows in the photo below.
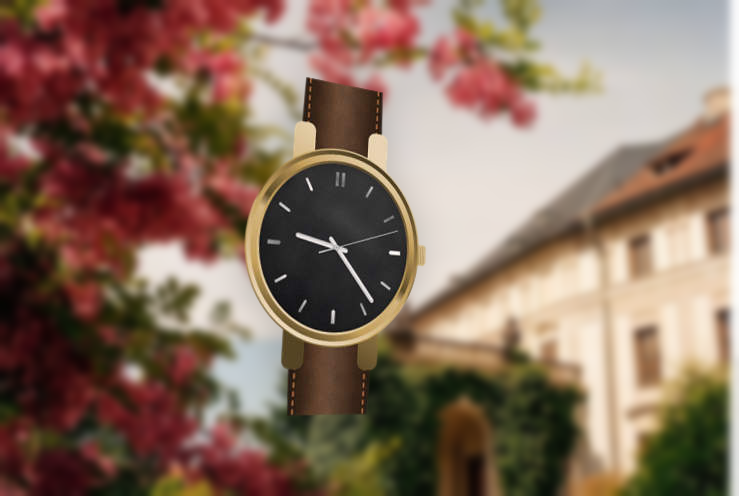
9:23:12
